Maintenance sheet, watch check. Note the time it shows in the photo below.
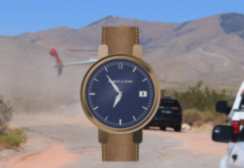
6:54
